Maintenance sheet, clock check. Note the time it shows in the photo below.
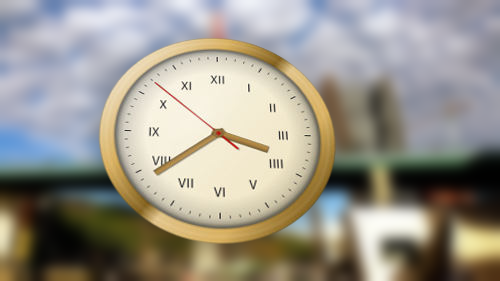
3:38:52
